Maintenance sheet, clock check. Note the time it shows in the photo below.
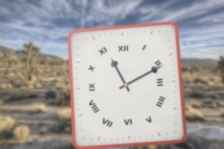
11:11
